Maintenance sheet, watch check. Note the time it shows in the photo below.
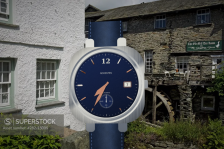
7:35
